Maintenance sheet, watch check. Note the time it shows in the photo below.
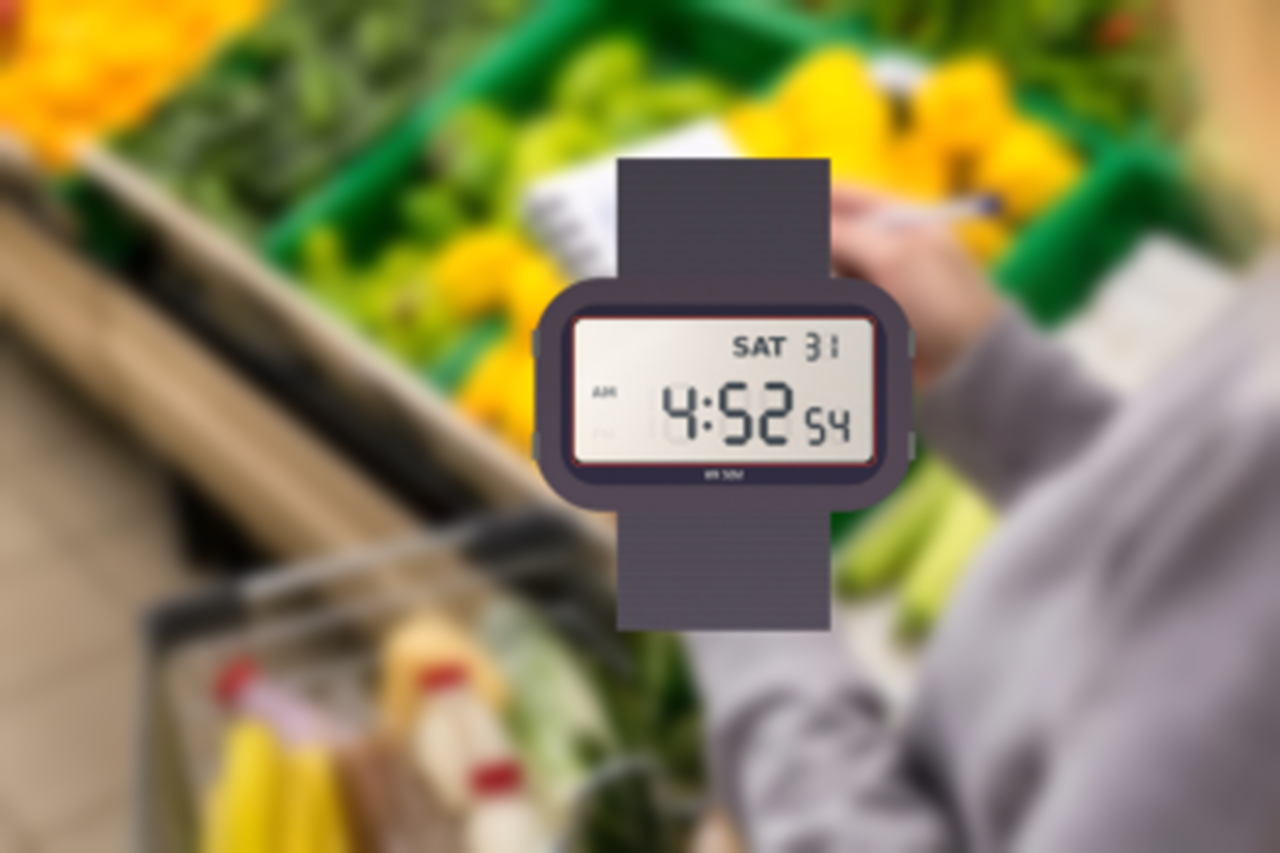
4:52:54
